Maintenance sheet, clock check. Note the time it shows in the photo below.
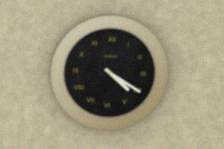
4:20
